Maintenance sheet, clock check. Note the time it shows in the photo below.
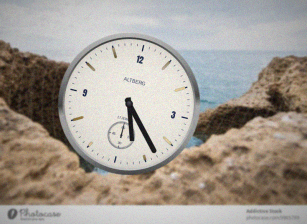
5:23
